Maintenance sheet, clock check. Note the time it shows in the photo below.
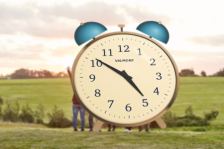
4:51
